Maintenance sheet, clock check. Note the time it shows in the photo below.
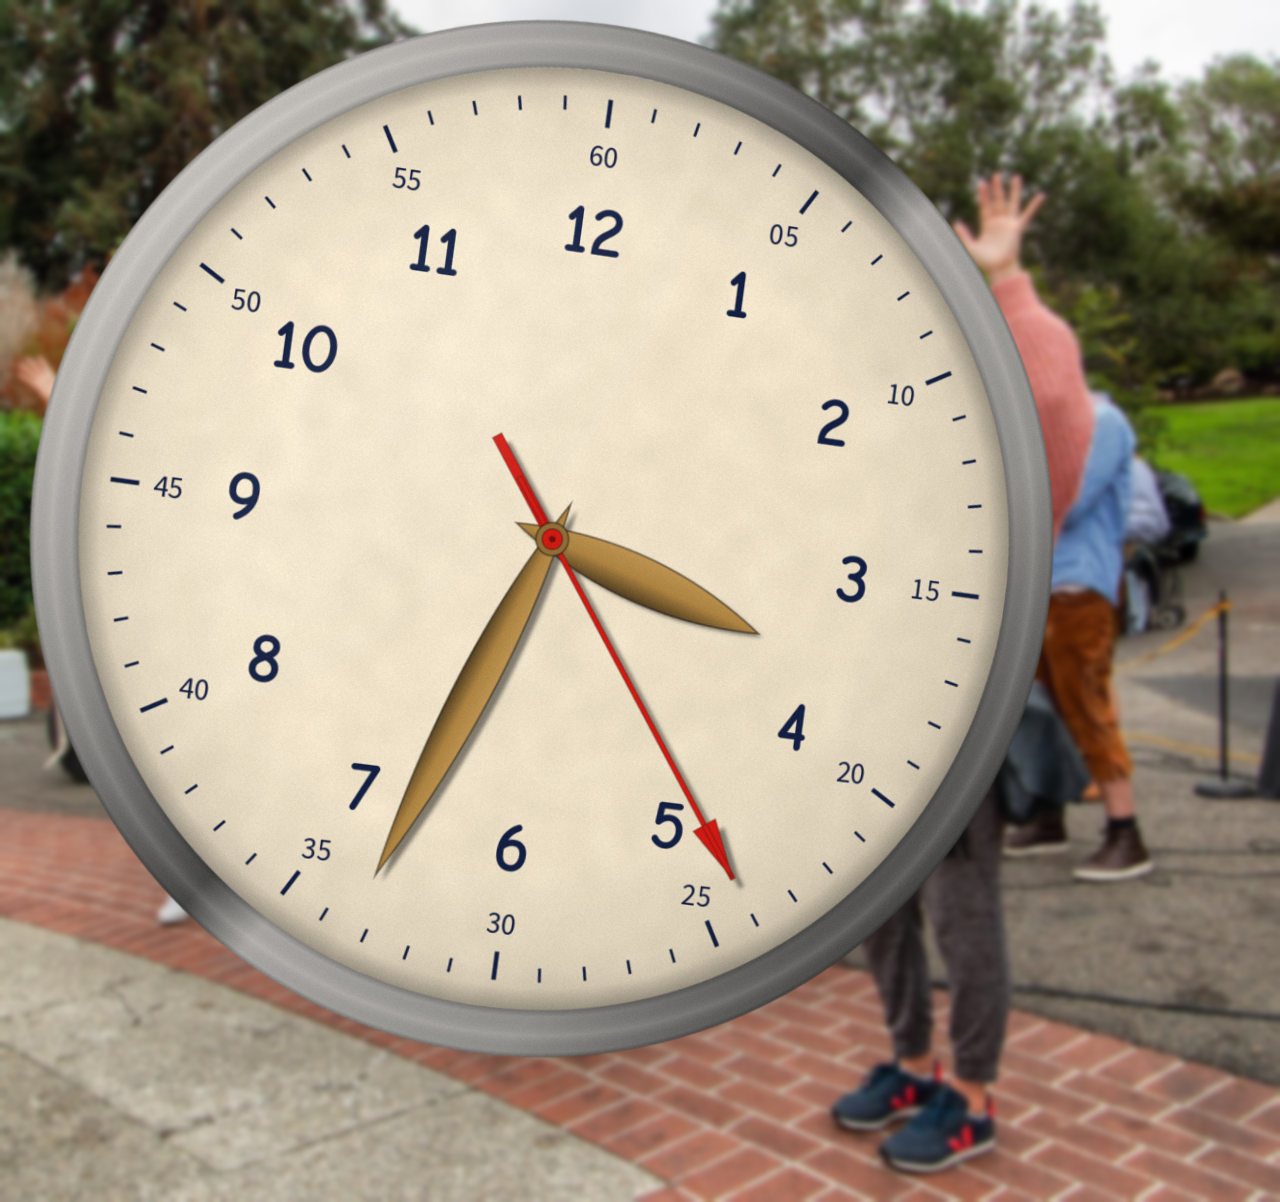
3:33:24
